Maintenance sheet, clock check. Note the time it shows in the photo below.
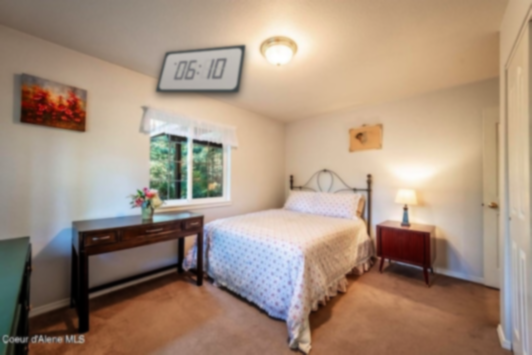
6:10
